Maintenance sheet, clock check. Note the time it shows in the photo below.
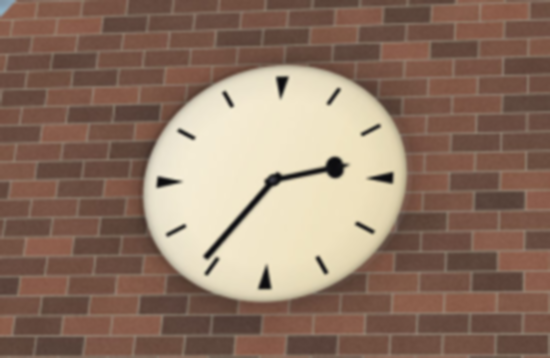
2:36
